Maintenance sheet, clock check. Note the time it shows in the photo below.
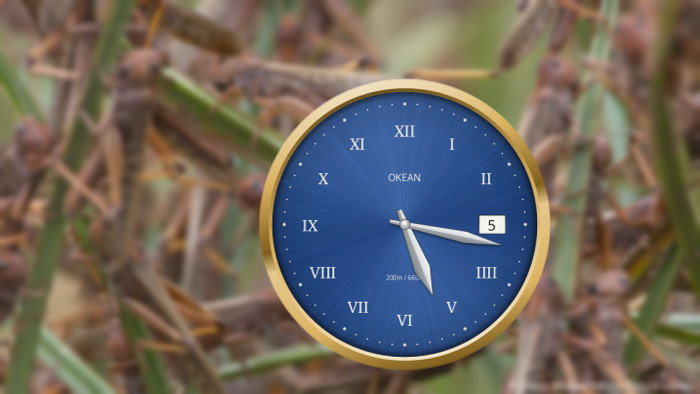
5:17
